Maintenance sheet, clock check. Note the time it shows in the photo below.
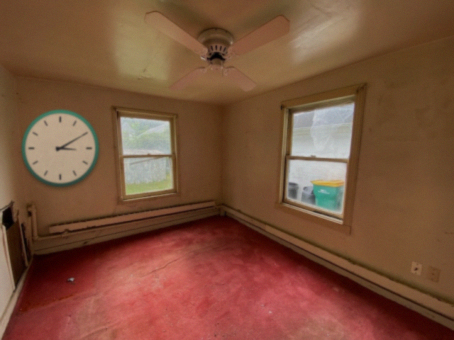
3:10
